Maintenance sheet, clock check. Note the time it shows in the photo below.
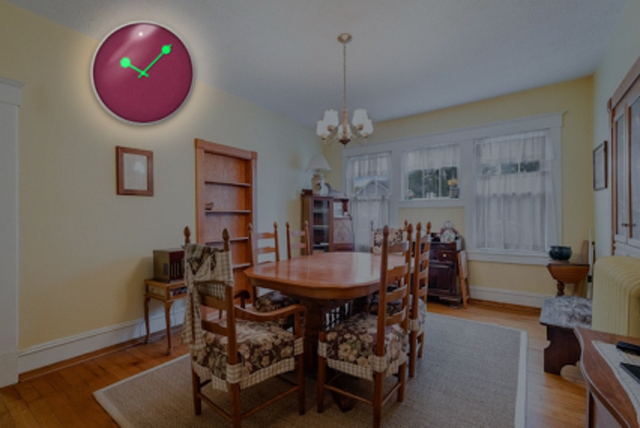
10:08
